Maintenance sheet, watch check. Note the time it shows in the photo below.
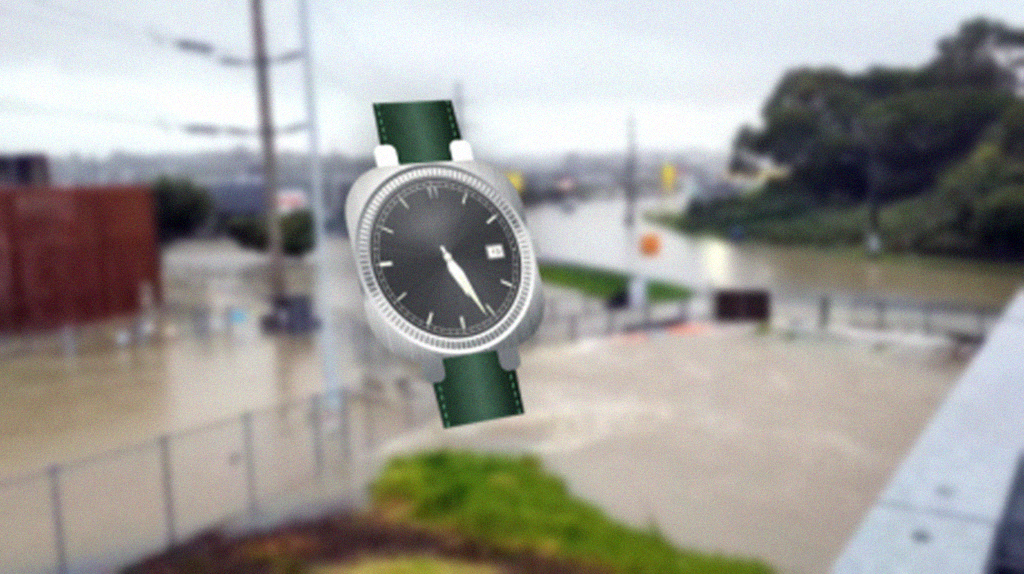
5:26
